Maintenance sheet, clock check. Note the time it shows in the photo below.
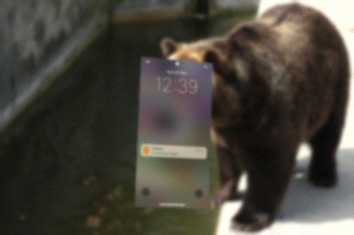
12:39
